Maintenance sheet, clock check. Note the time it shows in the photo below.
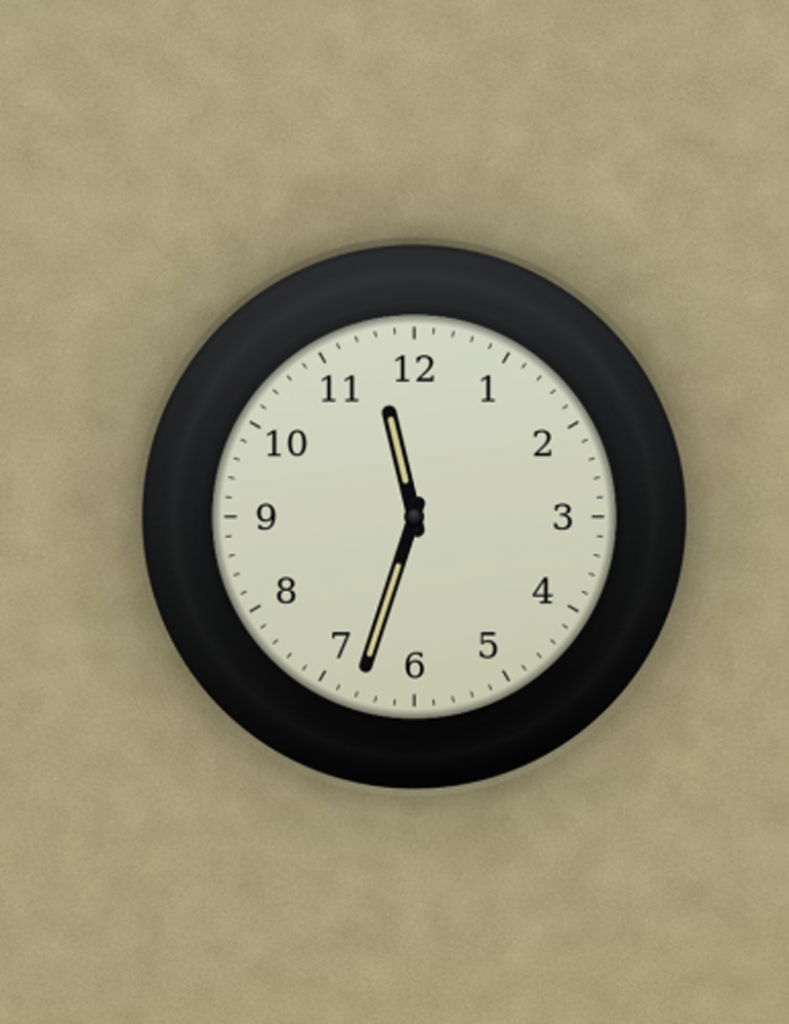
11:33
